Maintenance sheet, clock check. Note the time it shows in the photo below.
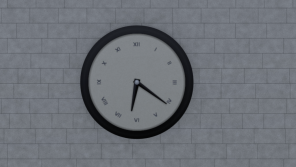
6:21
